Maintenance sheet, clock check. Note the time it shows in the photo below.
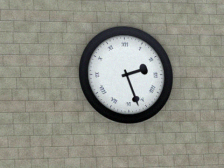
2:27
